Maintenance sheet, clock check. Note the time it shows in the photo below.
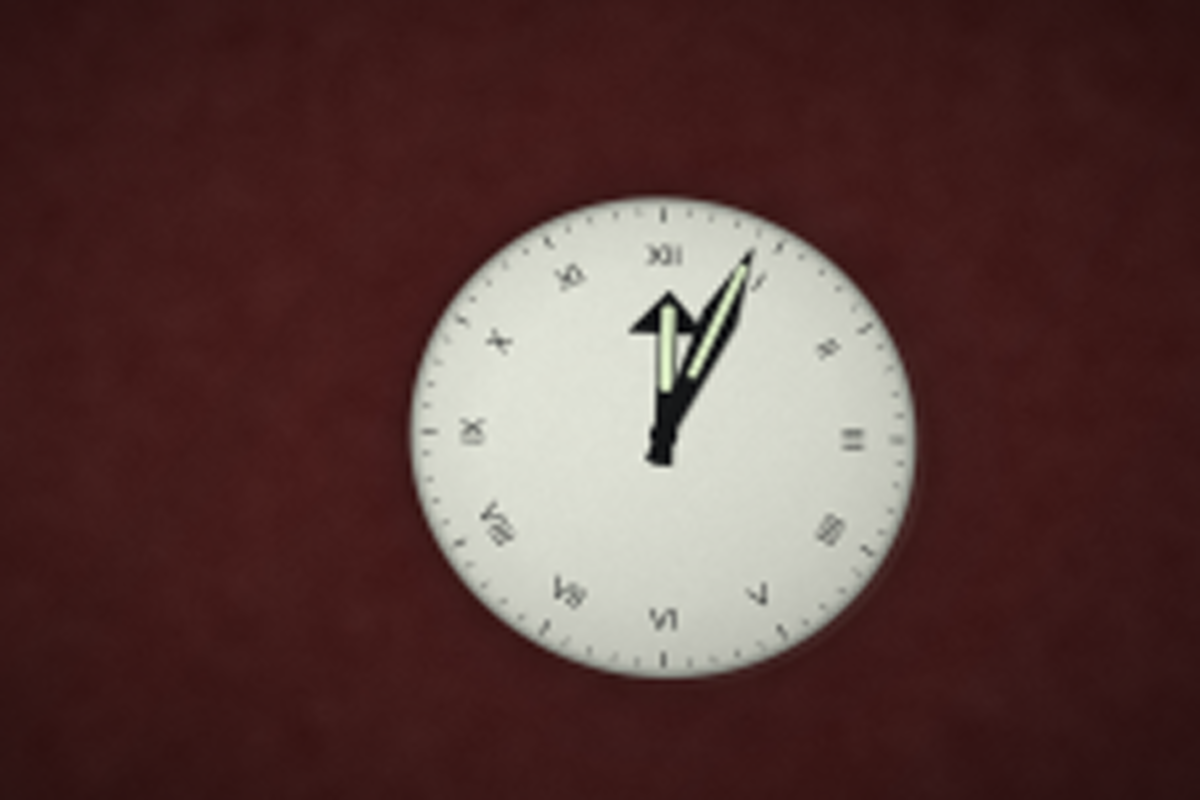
12:04
